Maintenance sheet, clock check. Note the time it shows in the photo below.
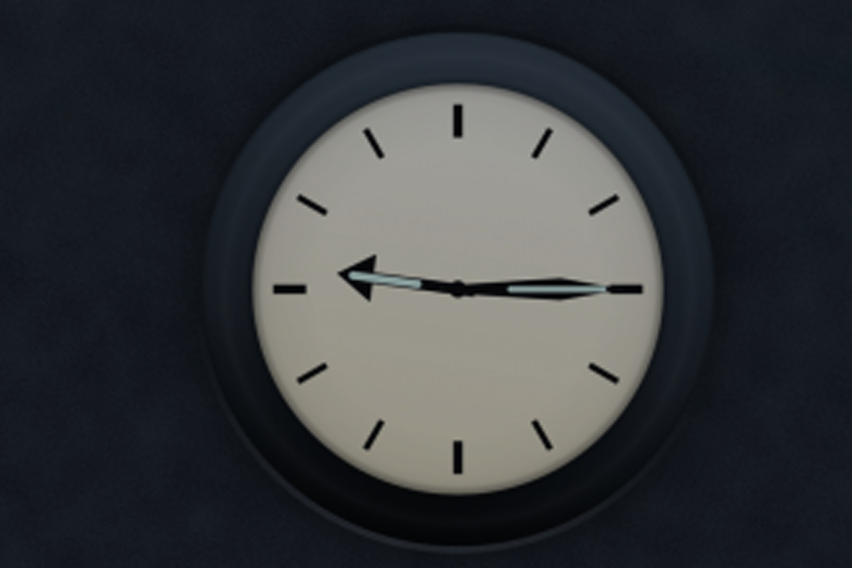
9:15
